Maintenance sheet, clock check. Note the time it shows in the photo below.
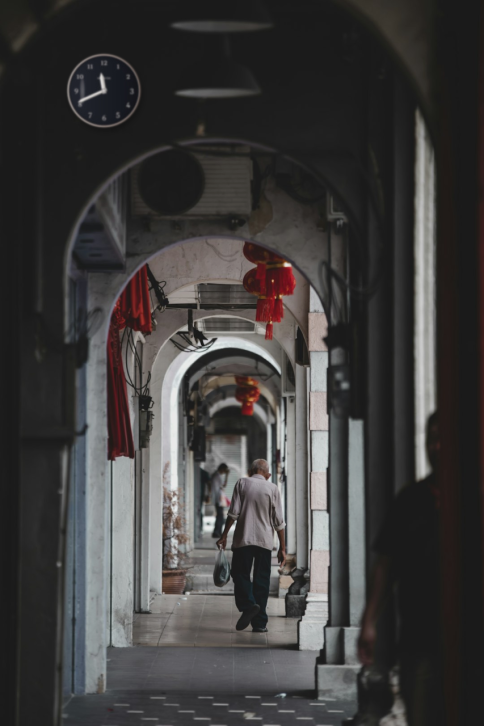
11:41
